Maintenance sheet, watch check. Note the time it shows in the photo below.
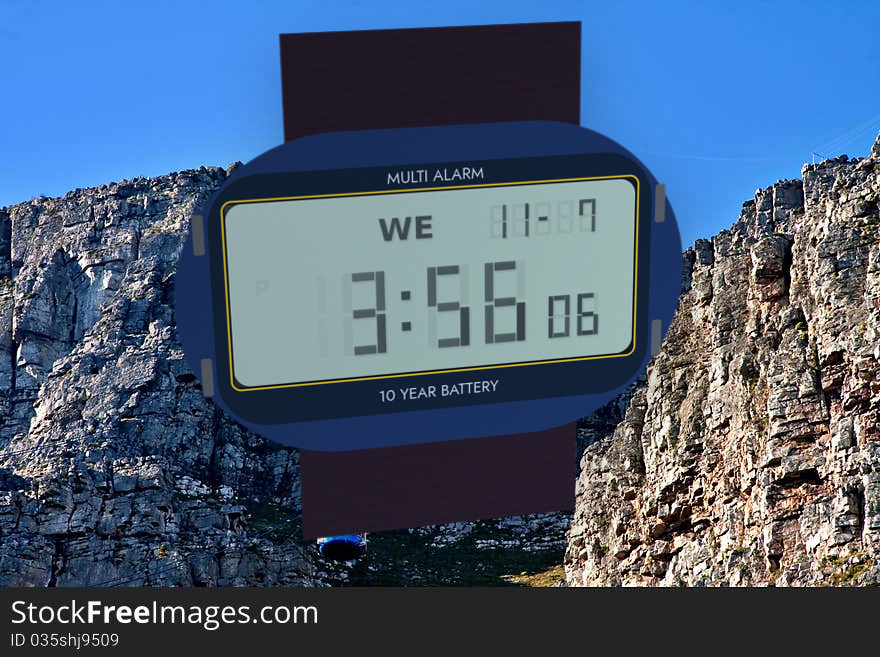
3:56:06
